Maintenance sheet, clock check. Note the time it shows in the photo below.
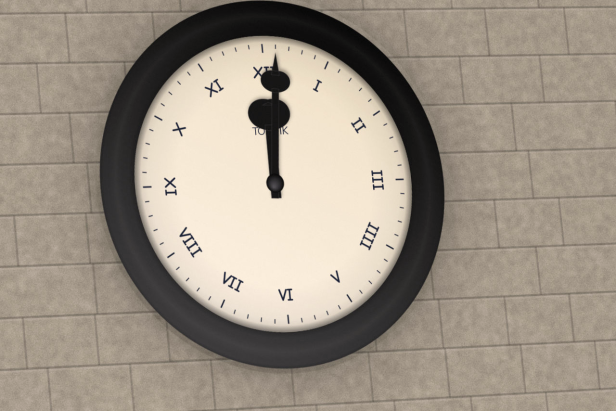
12:01
